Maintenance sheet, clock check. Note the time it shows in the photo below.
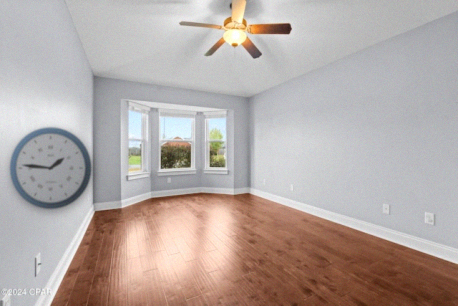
1:46
